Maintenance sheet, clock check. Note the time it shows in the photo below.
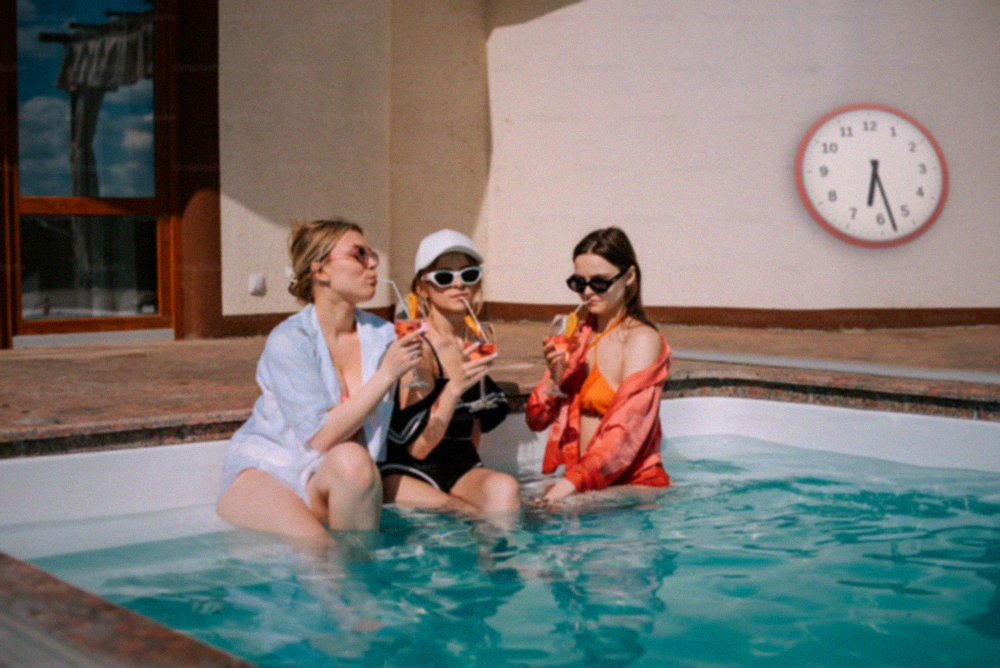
6:28
